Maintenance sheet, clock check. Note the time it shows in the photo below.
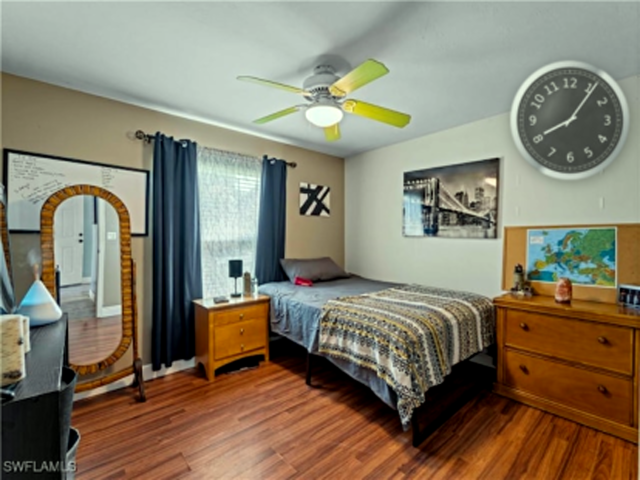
8:06
